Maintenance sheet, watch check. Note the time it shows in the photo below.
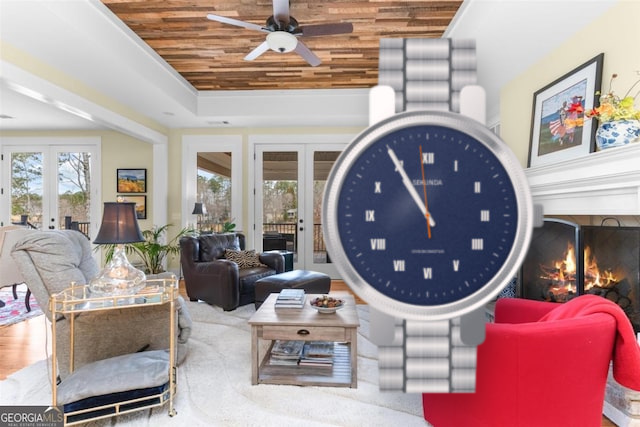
10:54:59
